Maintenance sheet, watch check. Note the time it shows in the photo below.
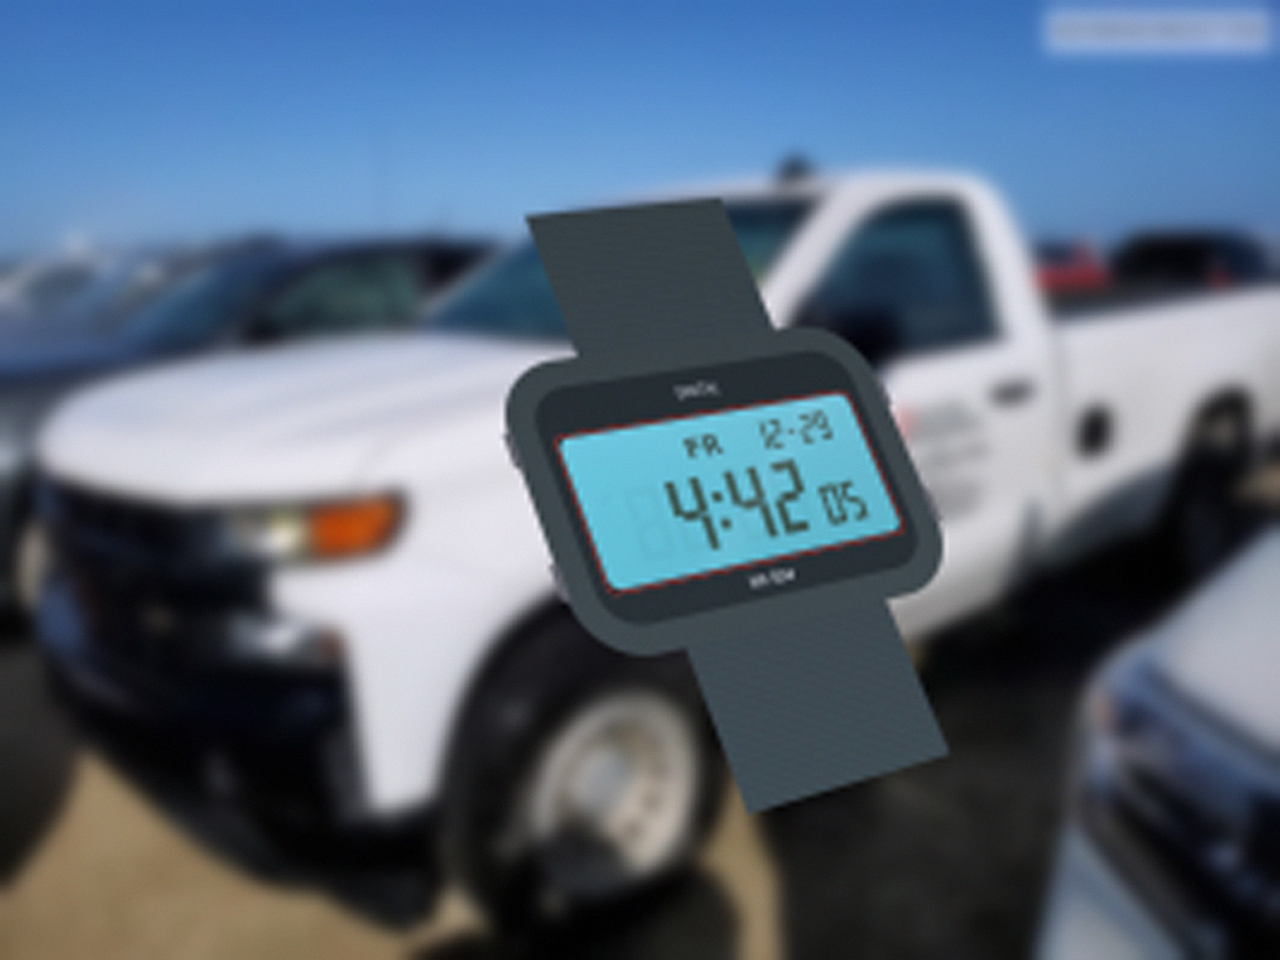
4:42:05
